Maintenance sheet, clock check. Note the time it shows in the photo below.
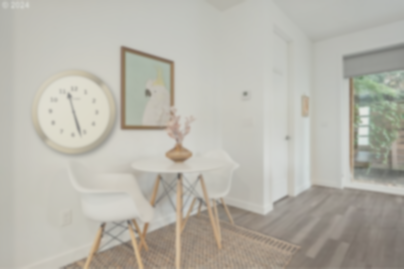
11:27
